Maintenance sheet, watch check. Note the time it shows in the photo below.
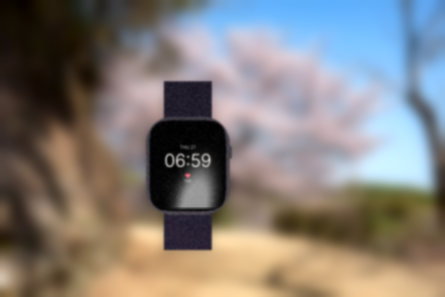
6:59
